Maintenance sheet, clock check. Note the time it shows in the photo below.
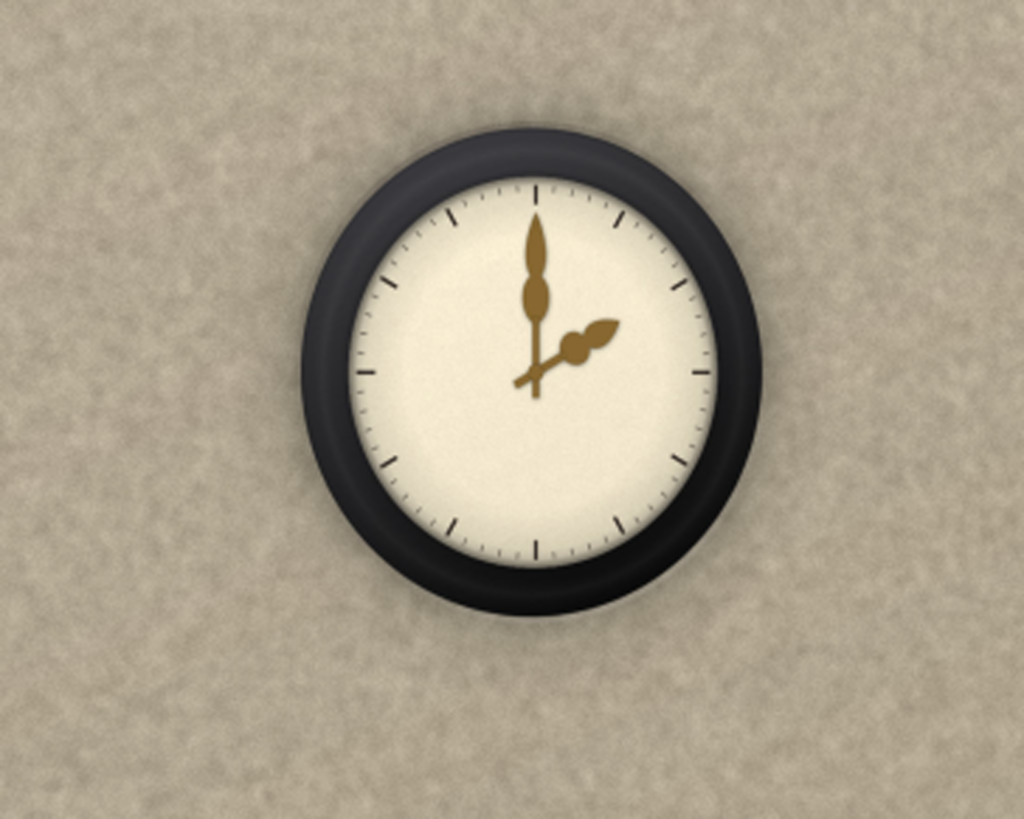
2:00
